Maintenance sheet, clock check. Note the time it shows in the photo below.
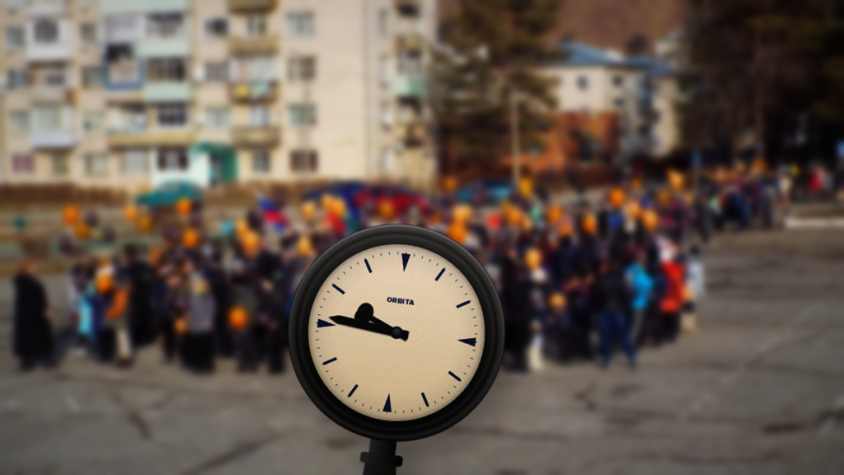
9:46
